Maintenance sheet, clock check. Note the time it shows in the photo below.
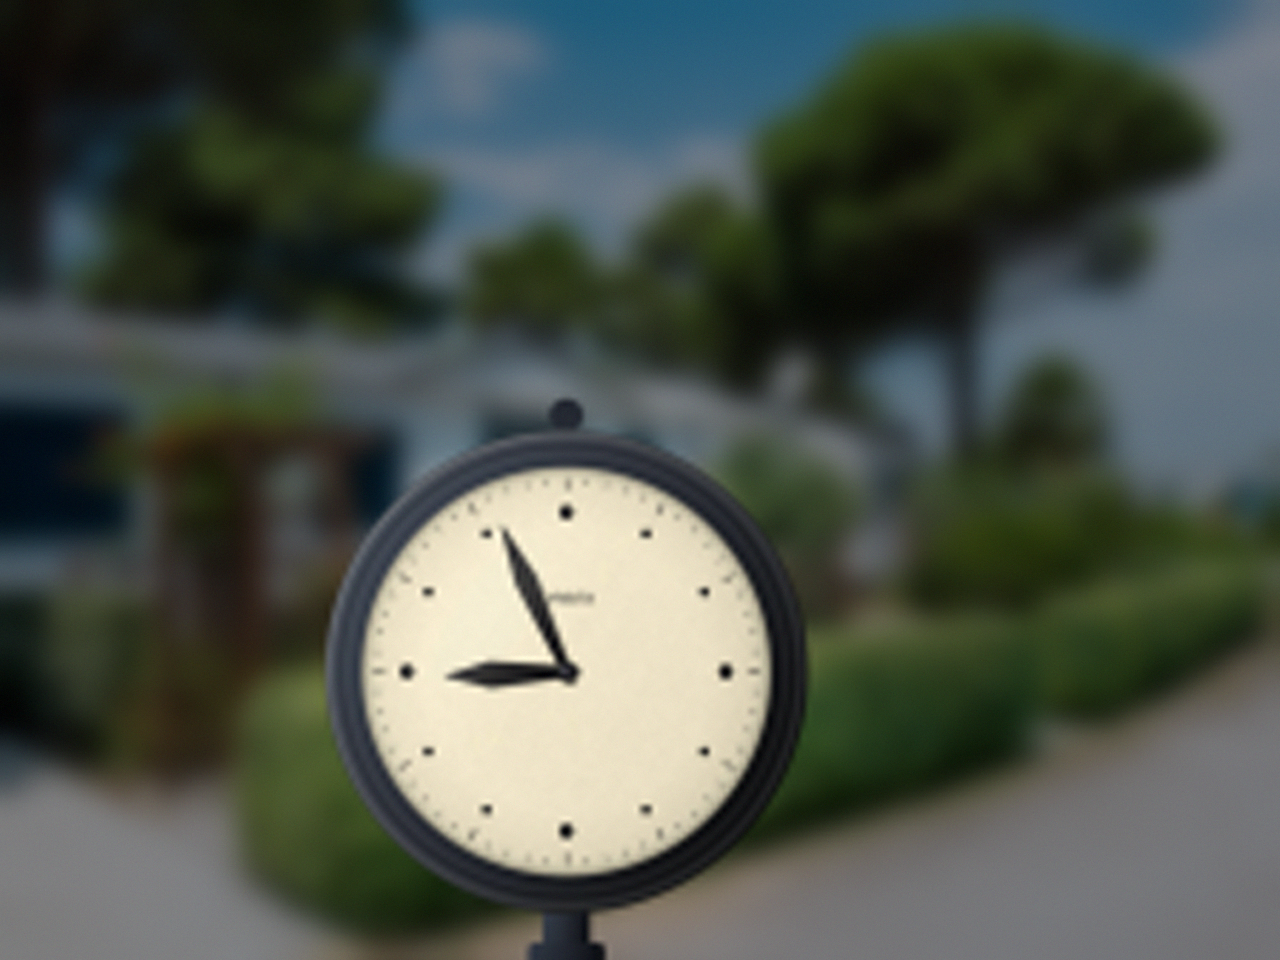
8:56
